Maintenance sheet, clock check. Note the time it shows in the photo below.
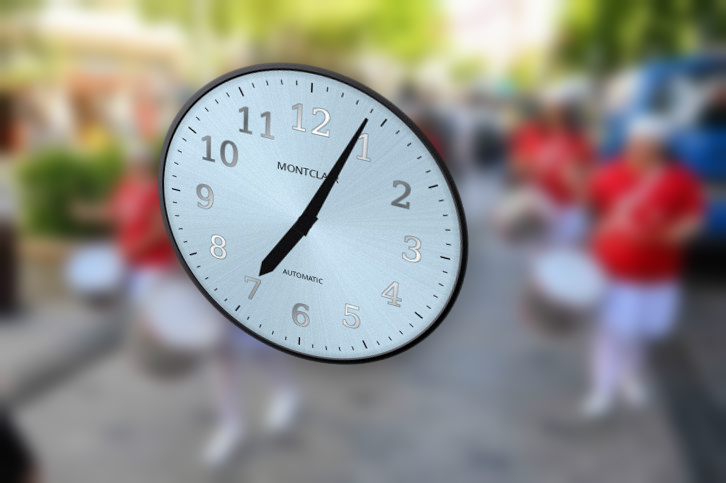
7:04
